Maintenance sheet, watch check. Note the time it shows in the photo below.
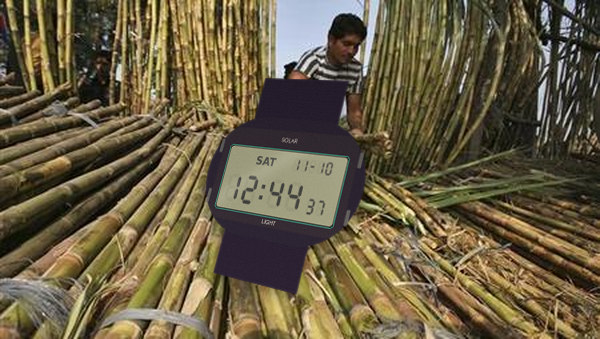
12:44:37
